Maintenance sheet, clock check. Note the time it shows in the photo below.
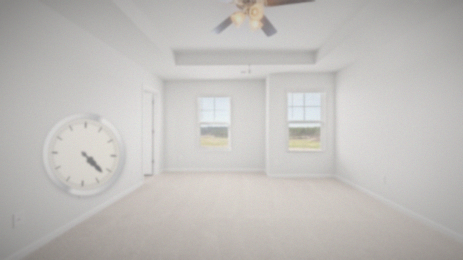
4:22
